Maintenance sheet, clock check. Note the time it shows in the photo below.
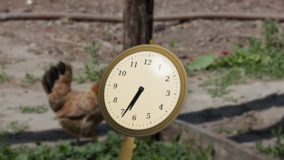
6:34
